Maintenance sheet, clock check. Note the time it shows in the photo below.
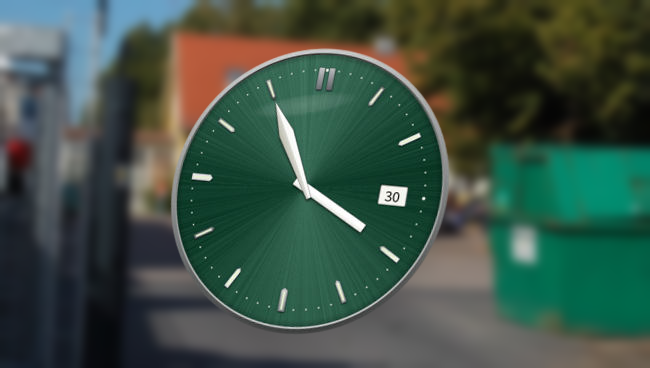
3:55
